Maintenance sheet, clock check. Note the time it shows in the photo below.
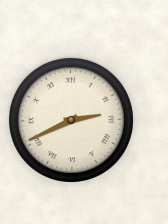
2:41
